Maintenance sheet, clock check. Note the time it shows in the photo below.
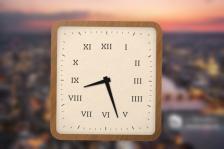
8:27
